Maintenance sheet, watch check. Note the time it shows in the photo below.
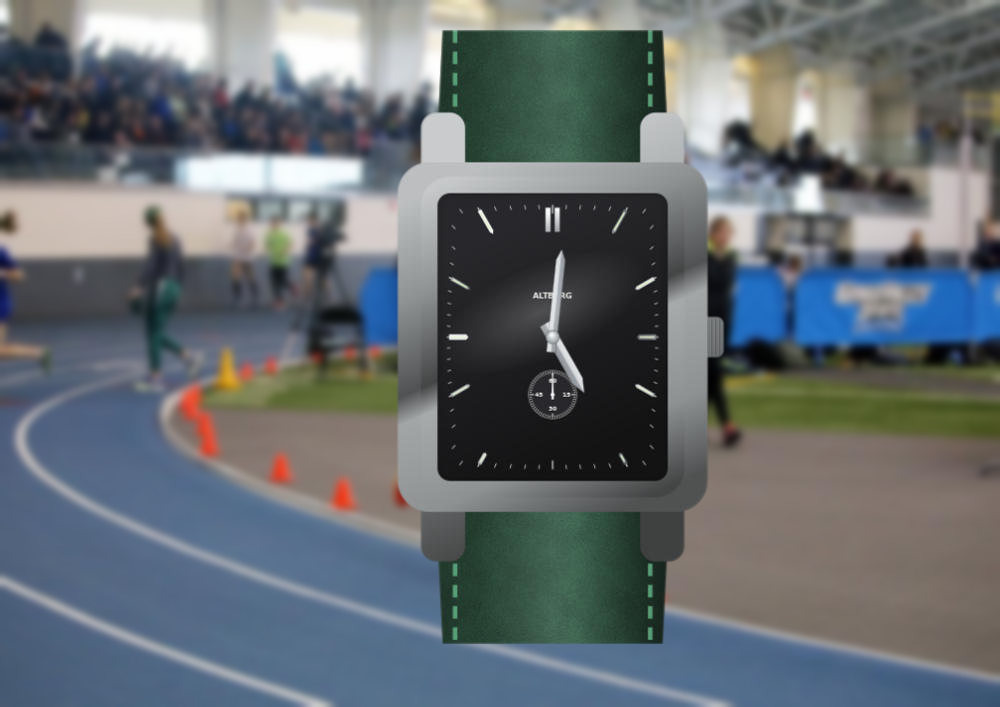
5:01
